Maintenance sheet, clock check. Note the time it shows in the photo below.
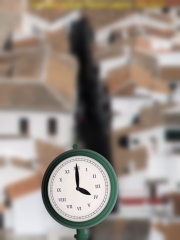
4:00
